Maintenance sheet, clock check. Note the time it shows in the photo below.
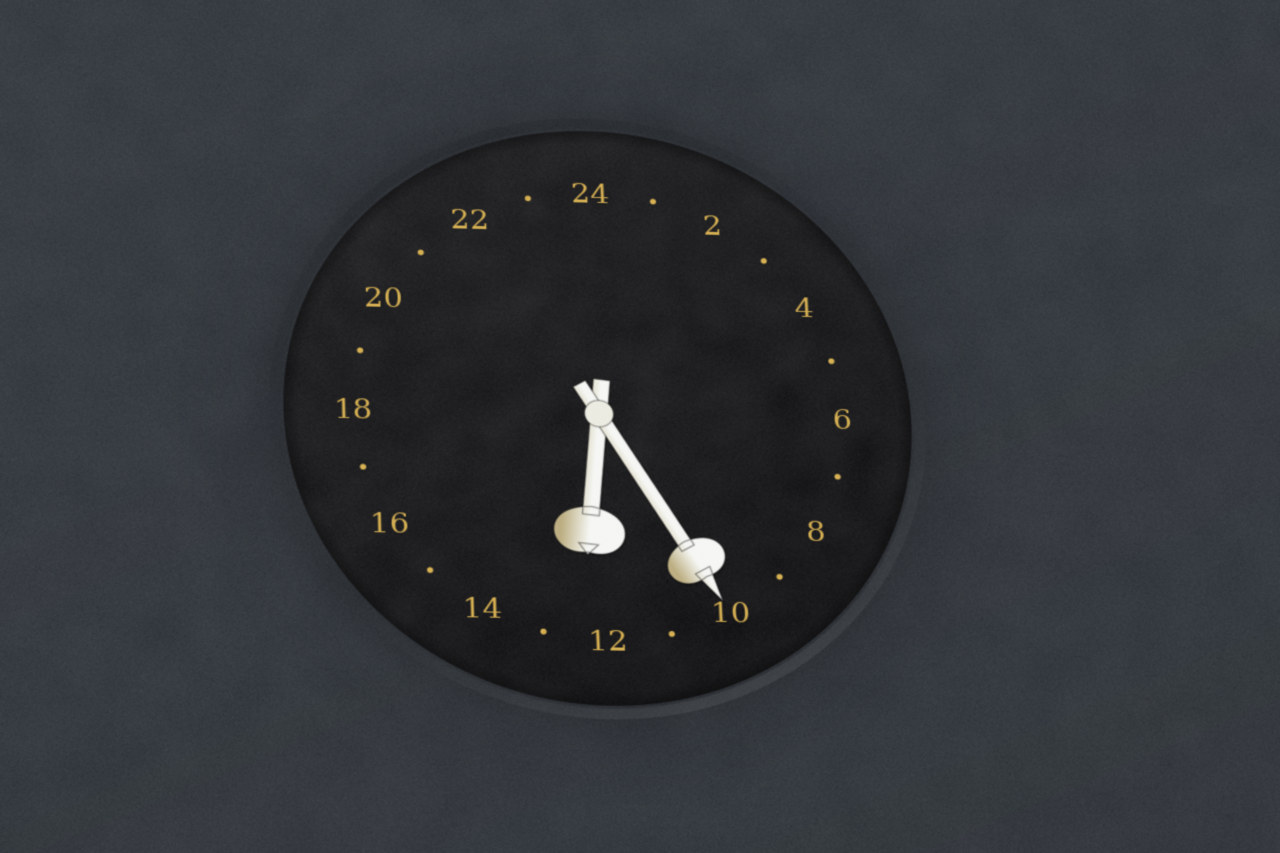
12:25
